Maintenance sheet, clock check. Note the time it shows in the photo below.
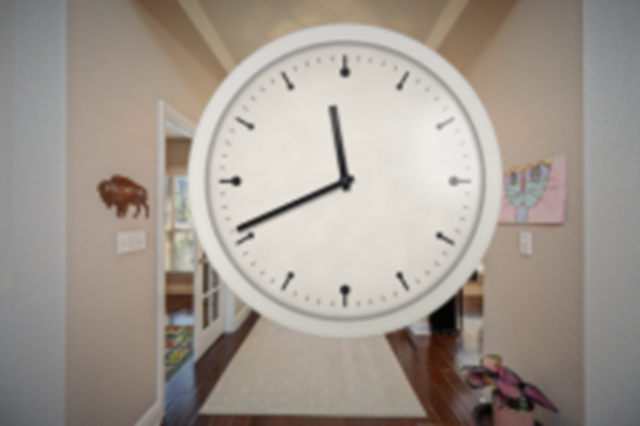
11:41
